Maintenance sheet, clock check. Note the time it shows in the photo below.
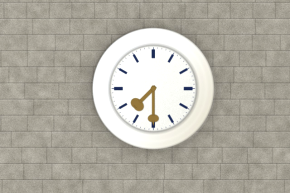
7:30
